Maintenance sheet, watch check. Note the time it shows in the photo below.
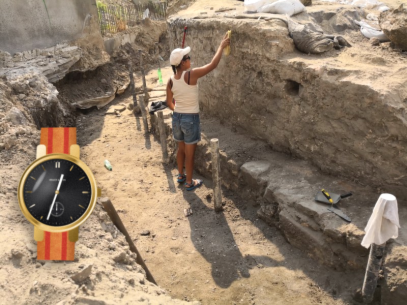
12:33
